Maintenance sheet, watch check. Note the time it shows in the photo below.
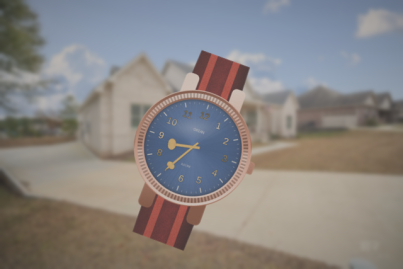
8:35
